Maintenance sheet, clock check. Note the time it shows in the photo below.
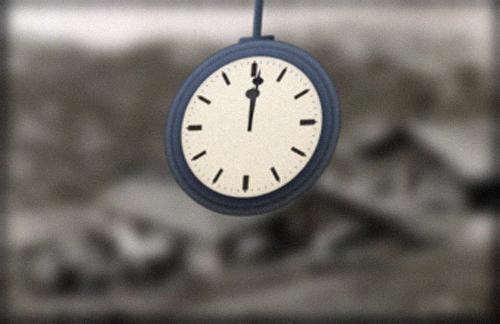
12:01
